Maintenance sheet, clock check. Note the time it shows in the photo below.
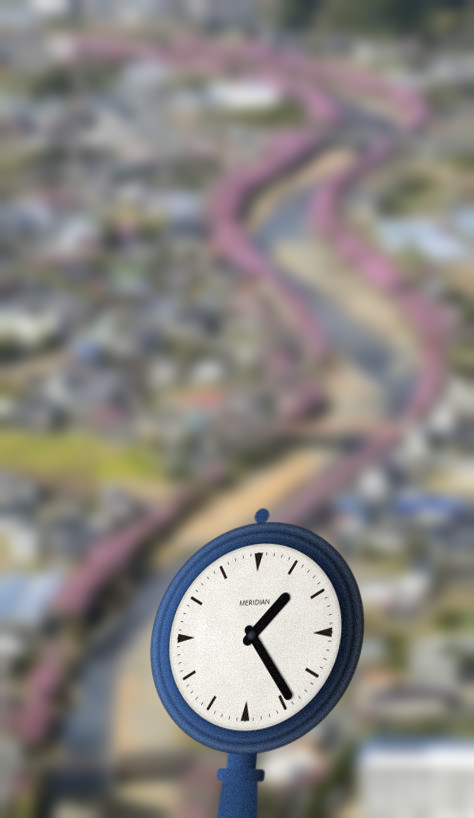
1:24
